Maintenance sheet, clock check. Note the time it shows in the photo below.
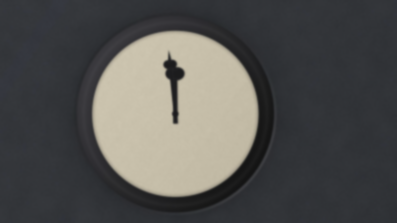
11:59
